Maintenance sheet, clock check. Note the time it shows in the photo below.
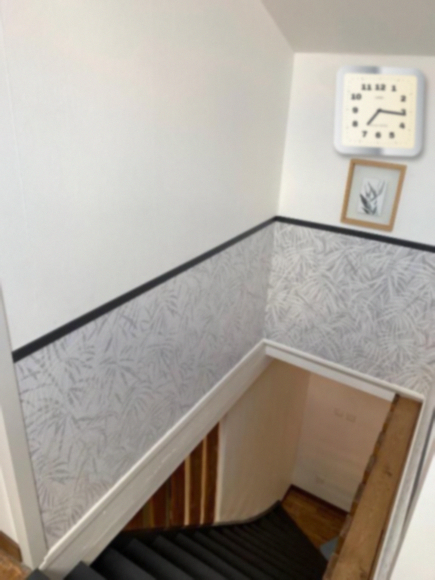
7:16
